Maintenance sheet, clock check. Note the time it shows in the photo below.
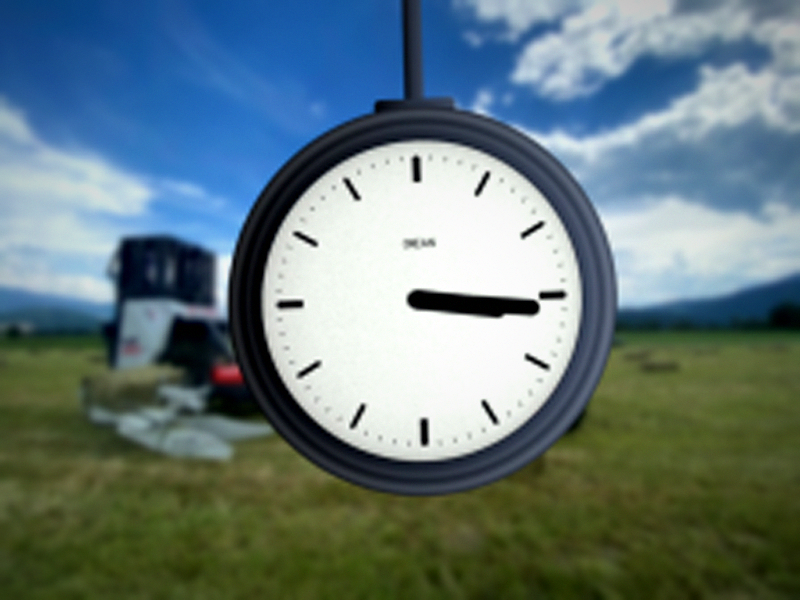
3:16
